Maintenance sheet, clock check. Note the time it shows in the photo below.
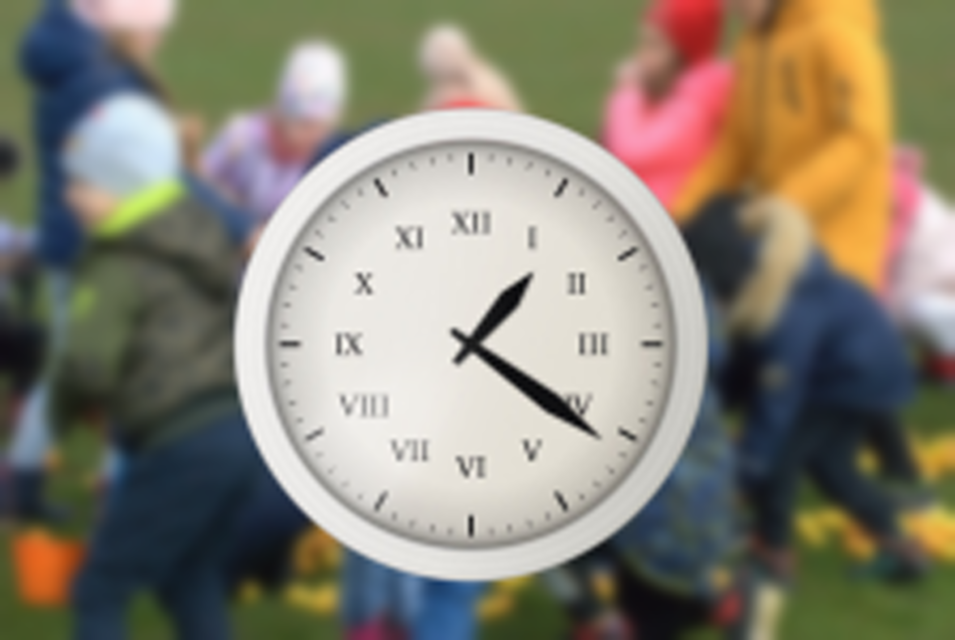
1:21
